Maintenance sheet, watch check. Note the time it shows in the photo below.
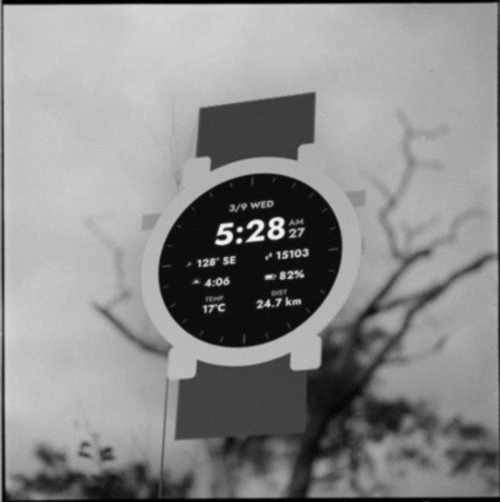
5:28:27
